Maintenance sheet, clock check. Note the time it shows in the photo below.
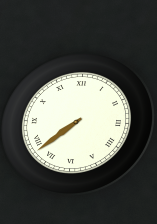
7:38
